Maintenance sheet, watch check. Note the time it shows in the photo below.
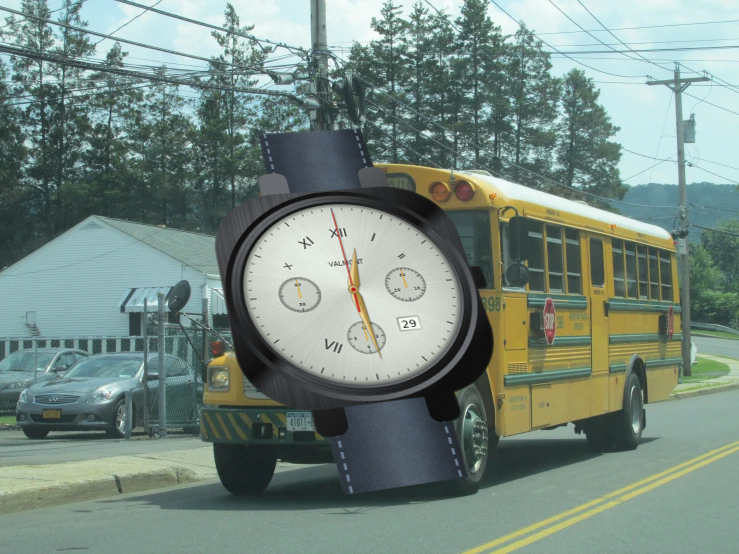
12:29
